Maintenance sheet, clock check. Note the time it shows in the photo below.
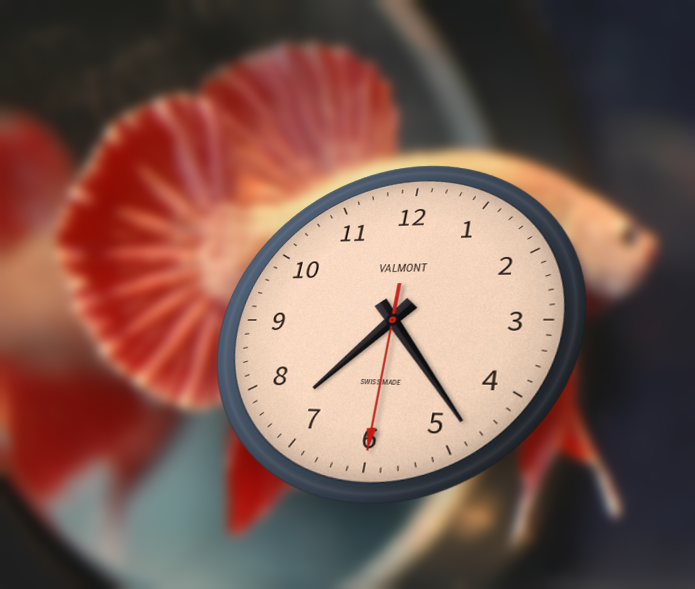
7:23:30
